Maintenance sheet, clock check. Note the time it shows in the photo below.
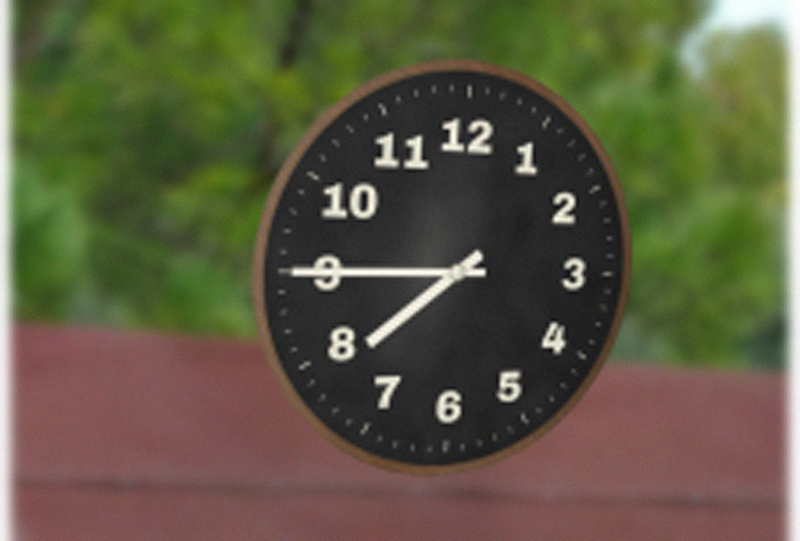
7:45
